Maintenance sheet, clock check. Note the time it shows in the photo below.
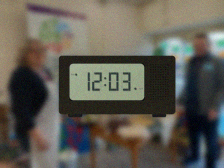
12:03
